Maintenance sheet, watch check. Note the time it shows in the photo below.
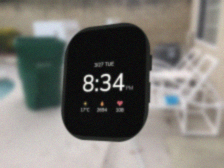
8:34
